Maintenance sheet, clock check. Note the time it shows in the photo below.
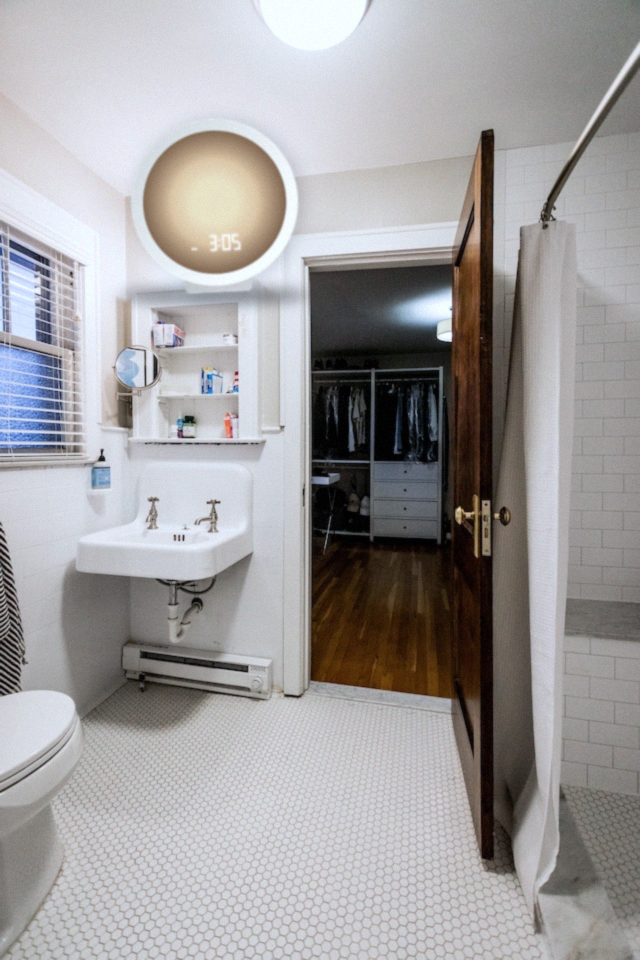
3:05
